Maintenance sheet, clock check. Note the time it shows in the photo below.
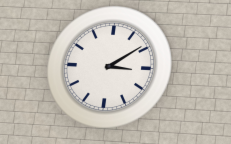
3:09
